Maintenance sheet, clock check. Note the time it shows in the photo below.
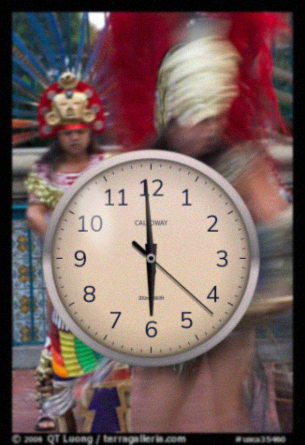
5:59:22
